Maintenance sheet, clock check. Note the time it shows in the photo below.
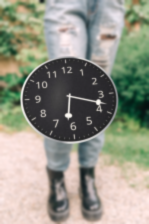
6:18
